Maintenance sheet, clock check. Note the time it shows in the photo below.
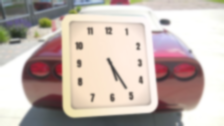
5:25
